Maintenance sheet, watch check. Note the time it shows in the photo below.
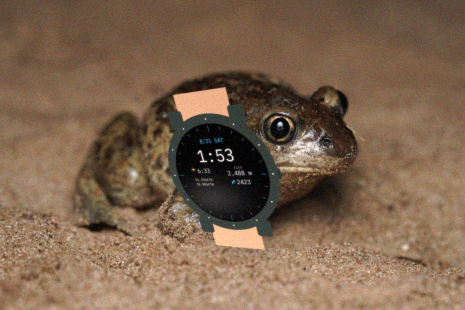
1:53
